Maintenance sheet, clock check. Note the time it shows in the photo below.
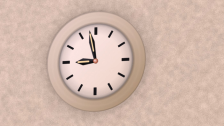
8:58
